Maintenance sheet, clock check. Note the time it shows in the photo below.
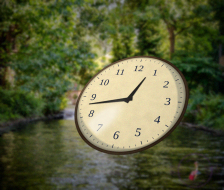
12:43
